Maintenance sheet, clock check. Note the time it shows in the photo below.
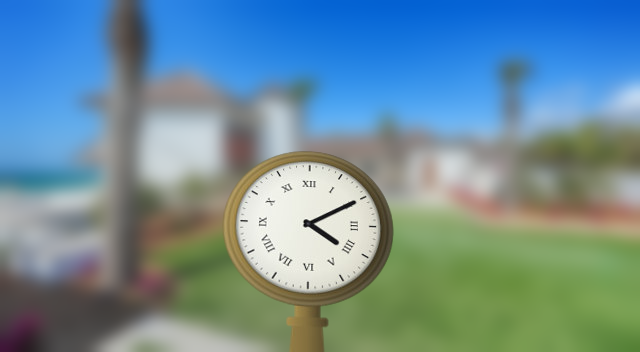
4:10
